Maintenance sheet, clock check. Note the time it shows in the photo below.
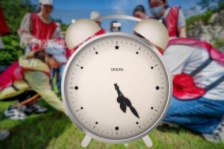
5:24
